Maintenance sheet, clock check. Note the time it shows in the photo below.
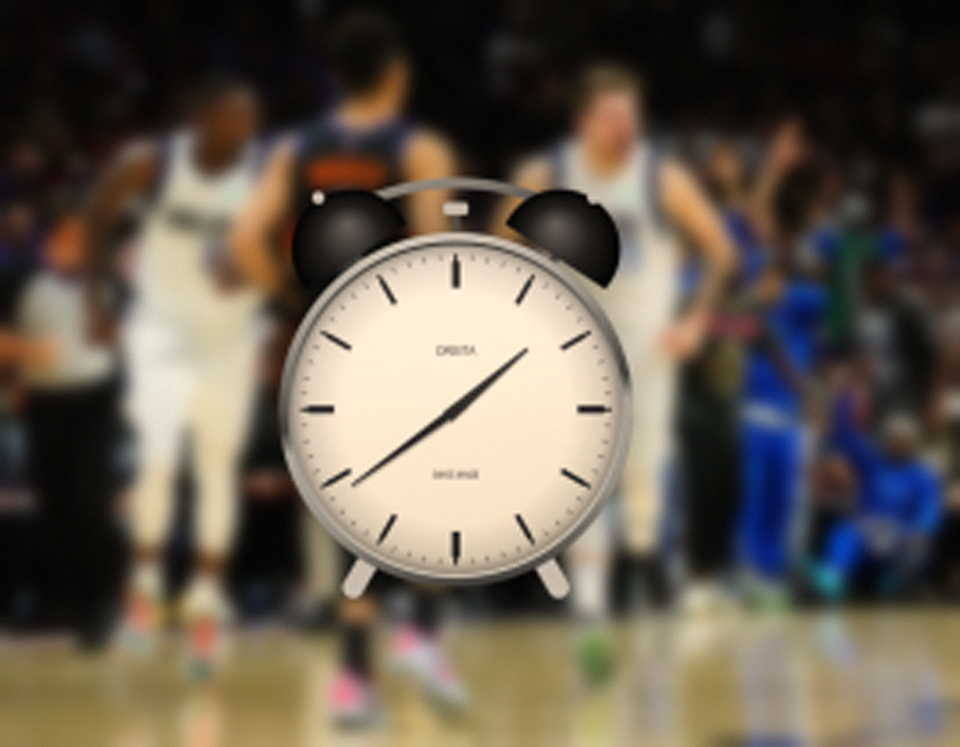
1:39
